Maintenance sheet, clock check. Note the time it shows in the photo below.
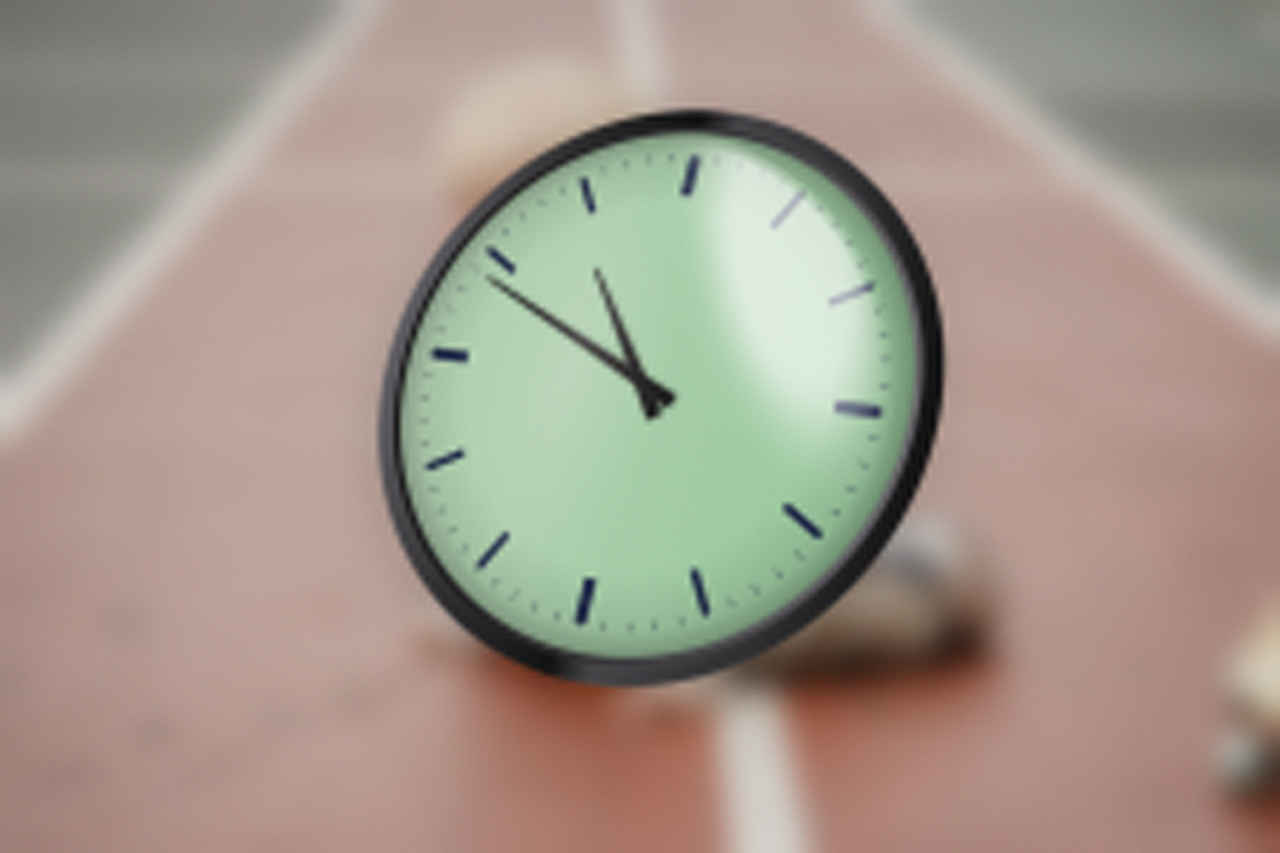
10:49
